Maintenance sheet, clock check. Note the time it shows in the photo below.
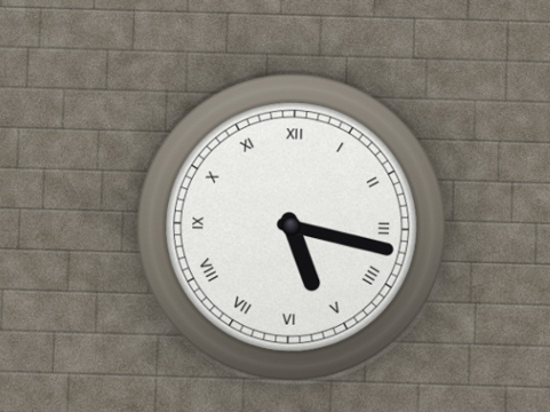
5:17
